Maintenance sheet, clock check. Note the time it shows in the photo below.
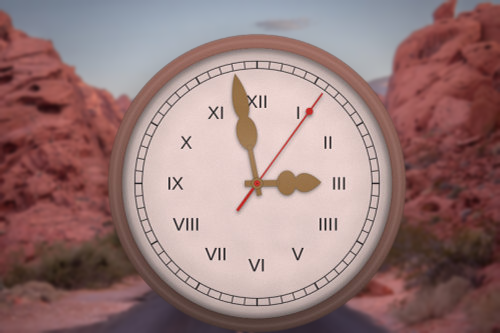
2:58:06
